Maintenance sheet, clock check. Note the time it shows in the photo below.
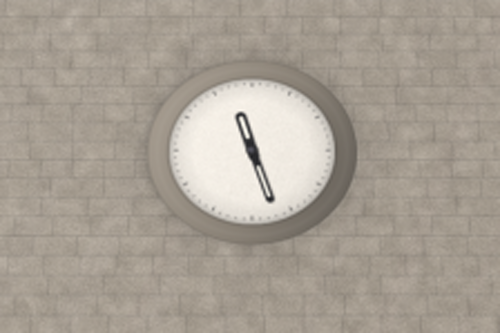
11:27
